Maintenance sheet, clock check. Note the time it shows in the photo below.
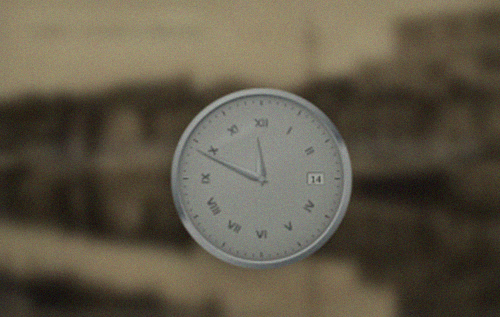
11:49
